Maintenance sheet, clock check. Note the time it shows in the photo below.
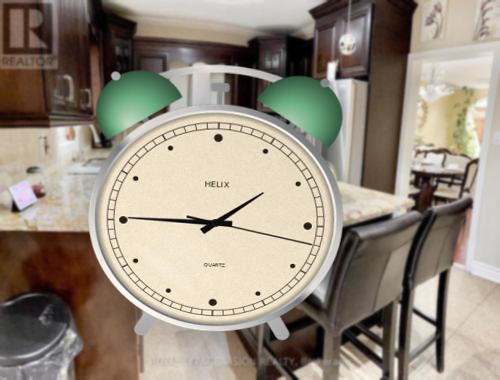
1:45:17
